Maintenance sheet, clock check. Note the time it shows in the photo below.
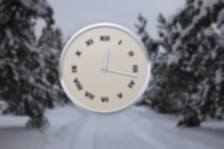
12:17
